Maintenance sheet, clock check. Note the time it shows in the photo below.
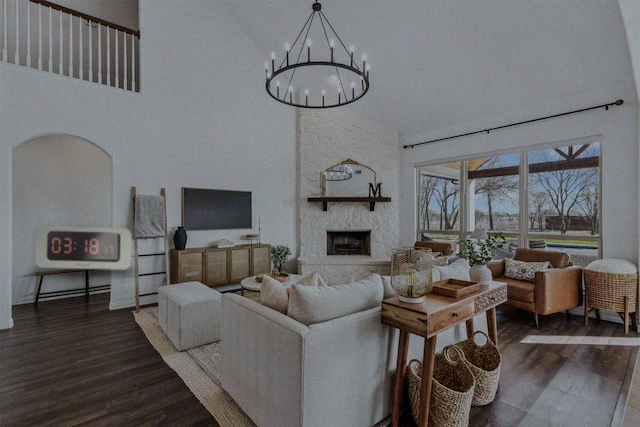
3:18
